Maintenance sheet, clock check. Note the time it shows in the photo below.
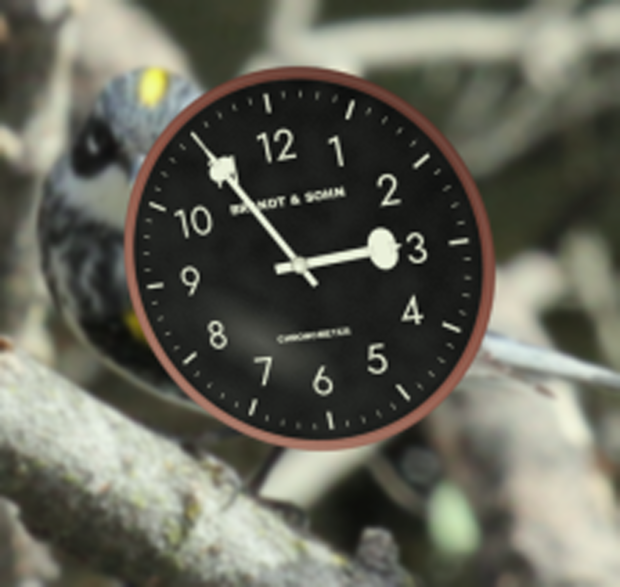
2:55
